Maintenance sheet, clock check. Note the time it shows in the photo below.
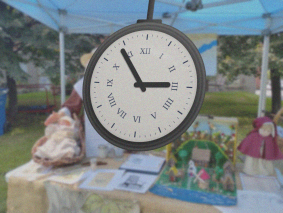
2:54
